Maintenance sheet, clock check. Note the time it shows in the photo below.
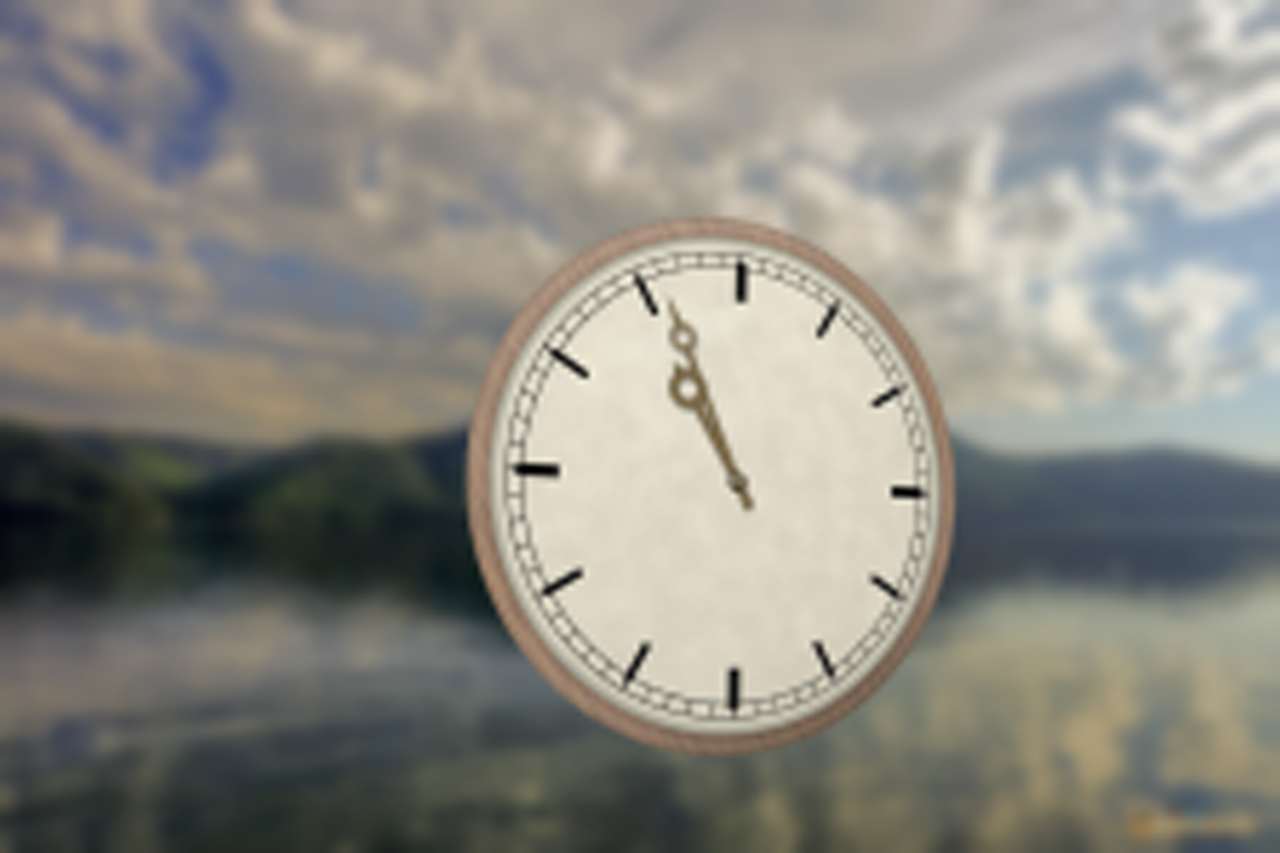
10:56
